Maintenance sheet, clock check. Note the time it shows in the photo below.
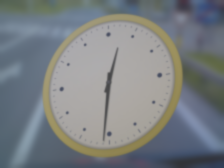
12:31
